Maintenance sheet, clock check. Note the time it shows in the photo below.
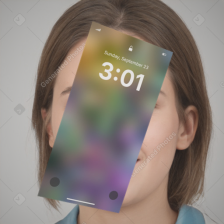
3:01
